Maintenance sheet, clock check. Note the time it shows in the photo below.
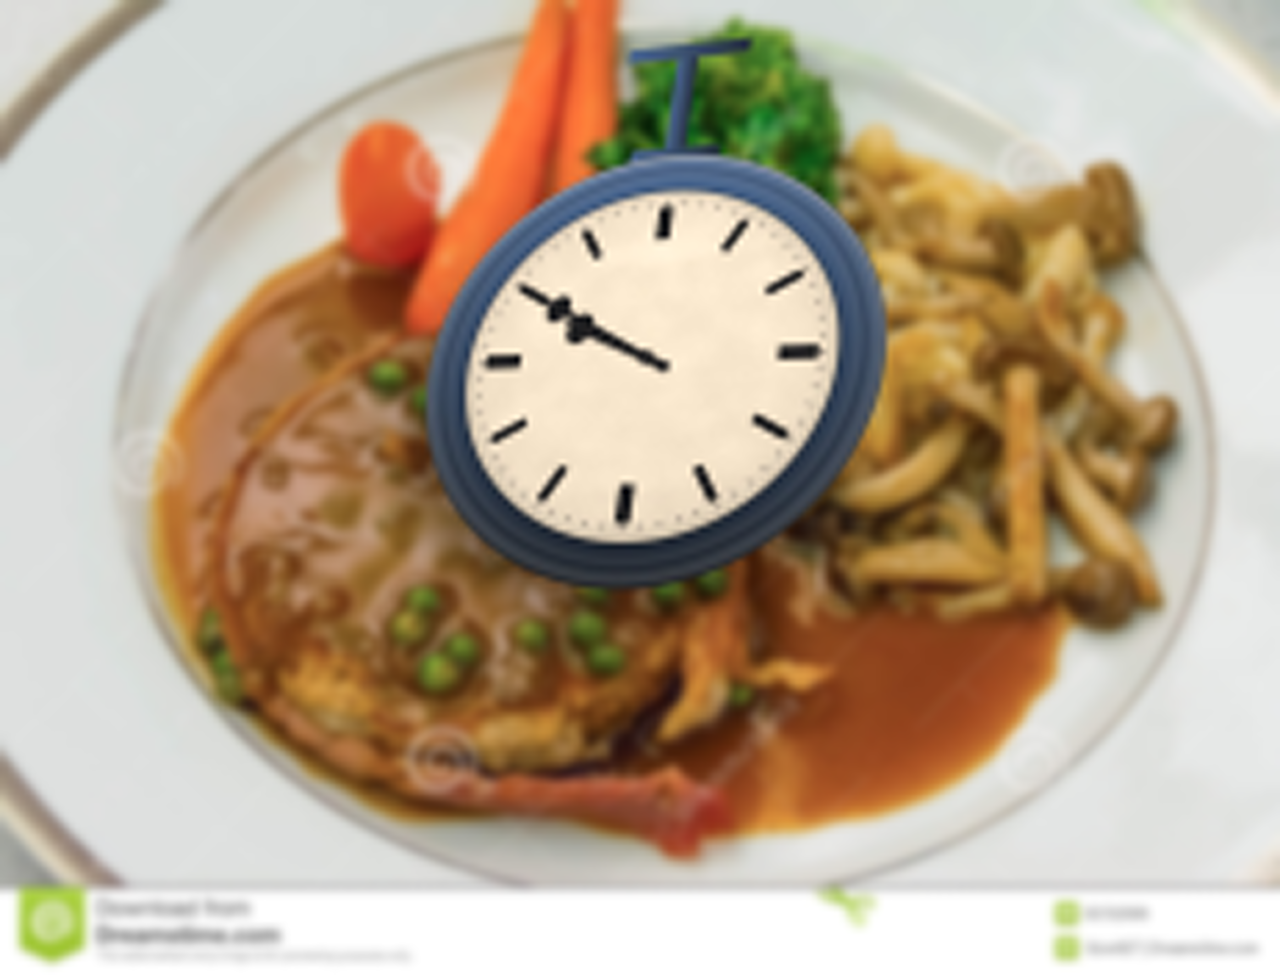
9:50
